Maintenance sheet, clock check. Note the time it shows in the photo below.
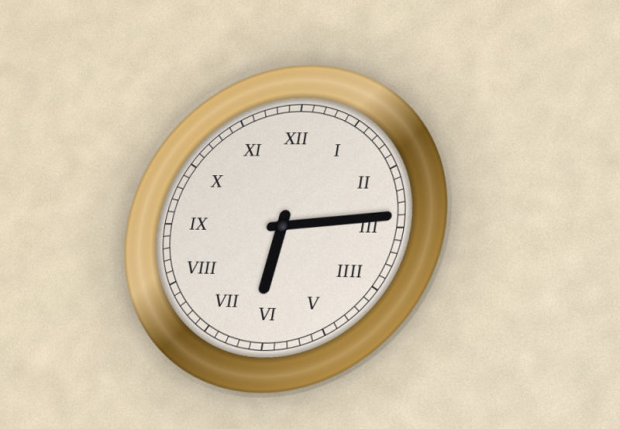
6:14
